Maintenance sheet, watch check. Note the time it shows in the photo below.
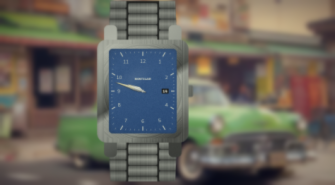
9:48
